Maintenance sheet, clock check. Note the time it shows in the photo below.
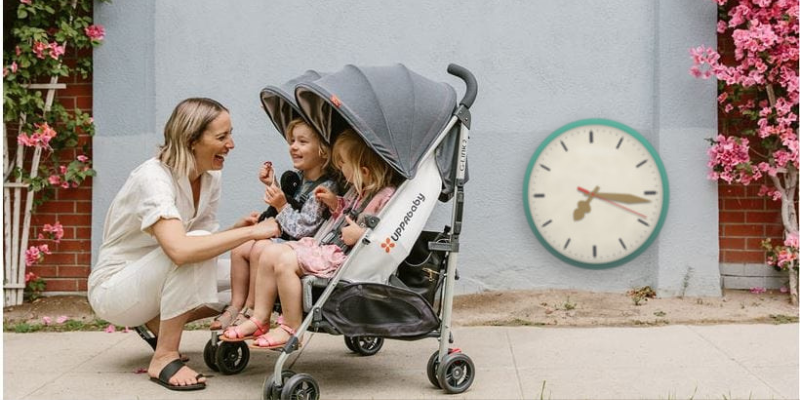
7:16:19
